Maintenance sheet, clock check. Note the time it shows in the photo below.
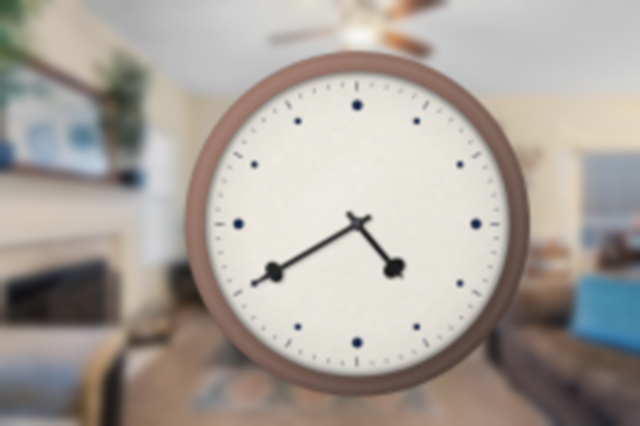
4:40
